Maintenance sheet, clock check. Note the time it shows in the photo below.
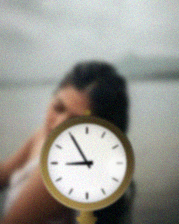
8:55
